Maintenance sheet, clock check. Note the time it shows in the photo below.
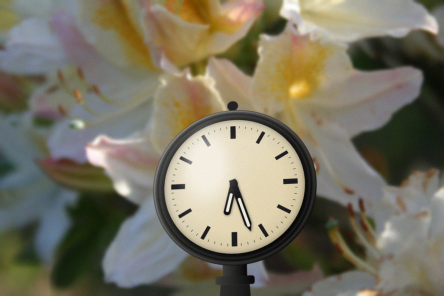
6:27
